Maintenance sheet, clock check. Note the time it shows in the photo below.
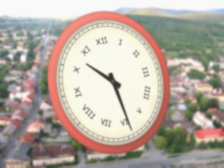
10:29
